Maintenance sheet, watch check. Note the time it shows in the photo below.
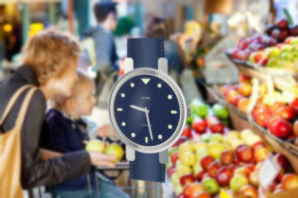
9:28
